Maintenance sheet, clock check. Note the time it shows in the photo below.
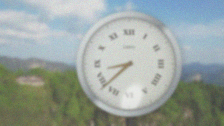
8:38
